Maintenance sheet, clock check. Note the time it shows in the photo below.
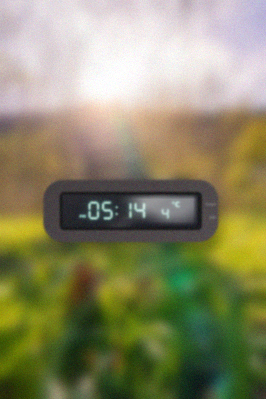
5:14
